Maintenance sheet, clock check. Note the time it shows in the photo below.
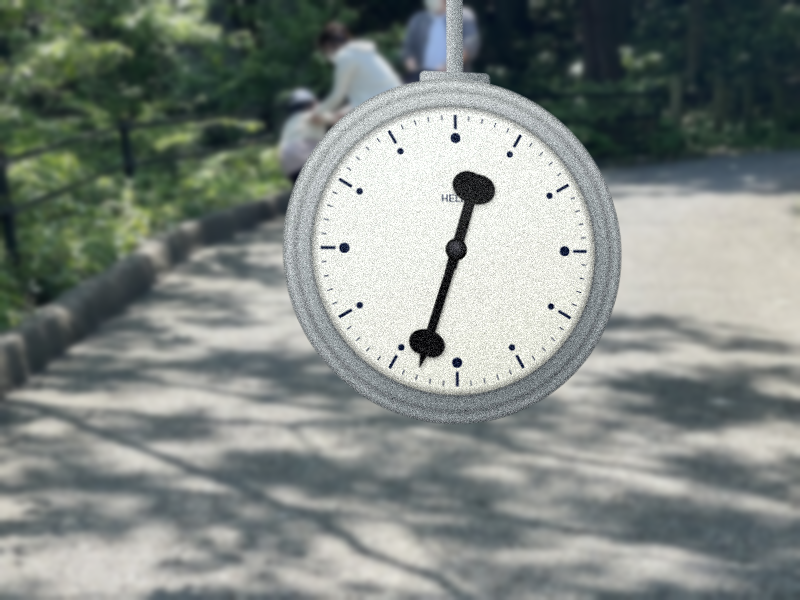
12:33
